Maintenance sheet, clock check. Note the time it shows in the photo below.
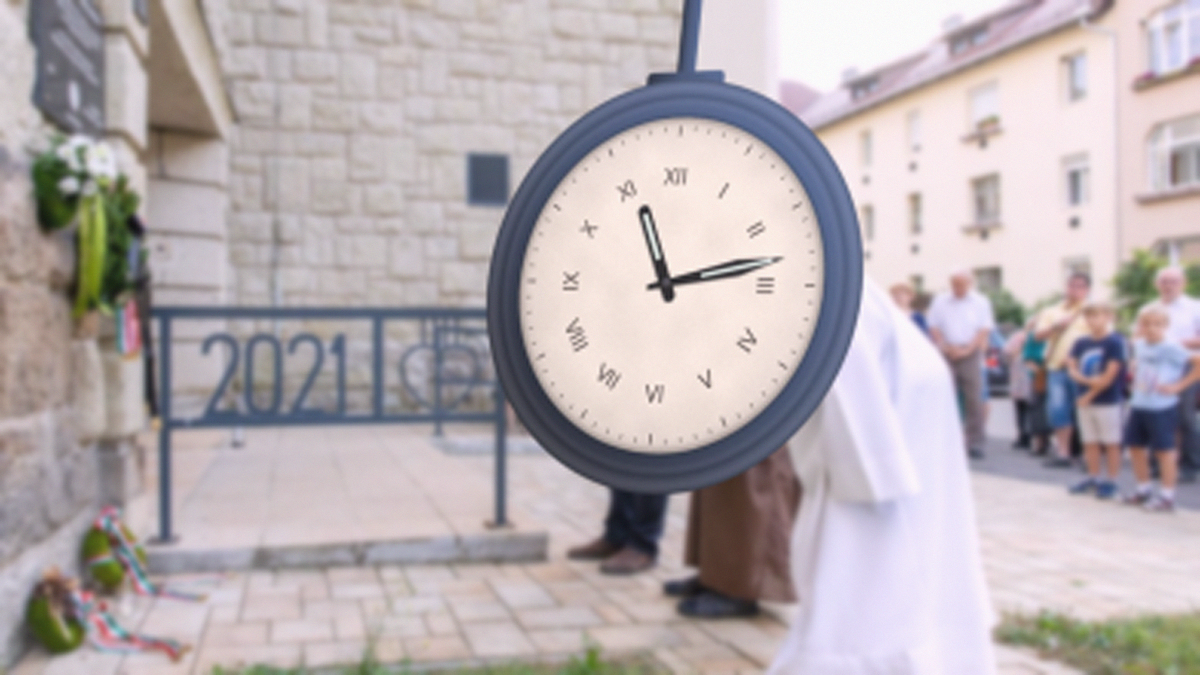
11:13
